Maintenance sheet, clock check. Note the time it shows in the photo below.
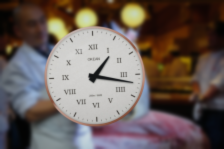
1:17
